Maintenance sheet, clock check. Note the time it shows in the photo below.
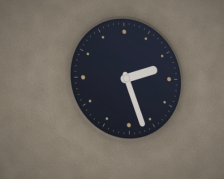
2:27
